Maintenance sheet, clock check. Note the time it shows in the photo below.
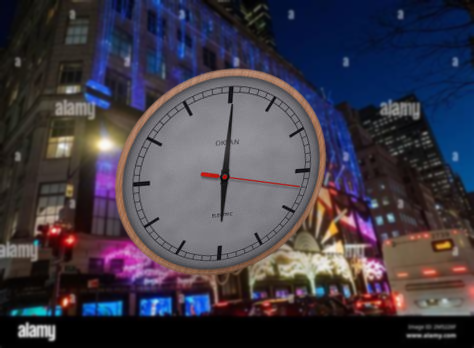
6:00:17
